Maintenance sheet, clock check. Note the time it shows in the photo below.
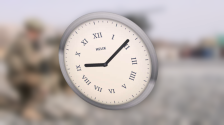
9:09
